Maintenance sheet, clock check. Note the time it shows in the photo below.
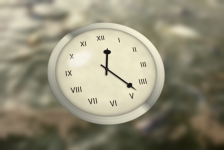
12:23
